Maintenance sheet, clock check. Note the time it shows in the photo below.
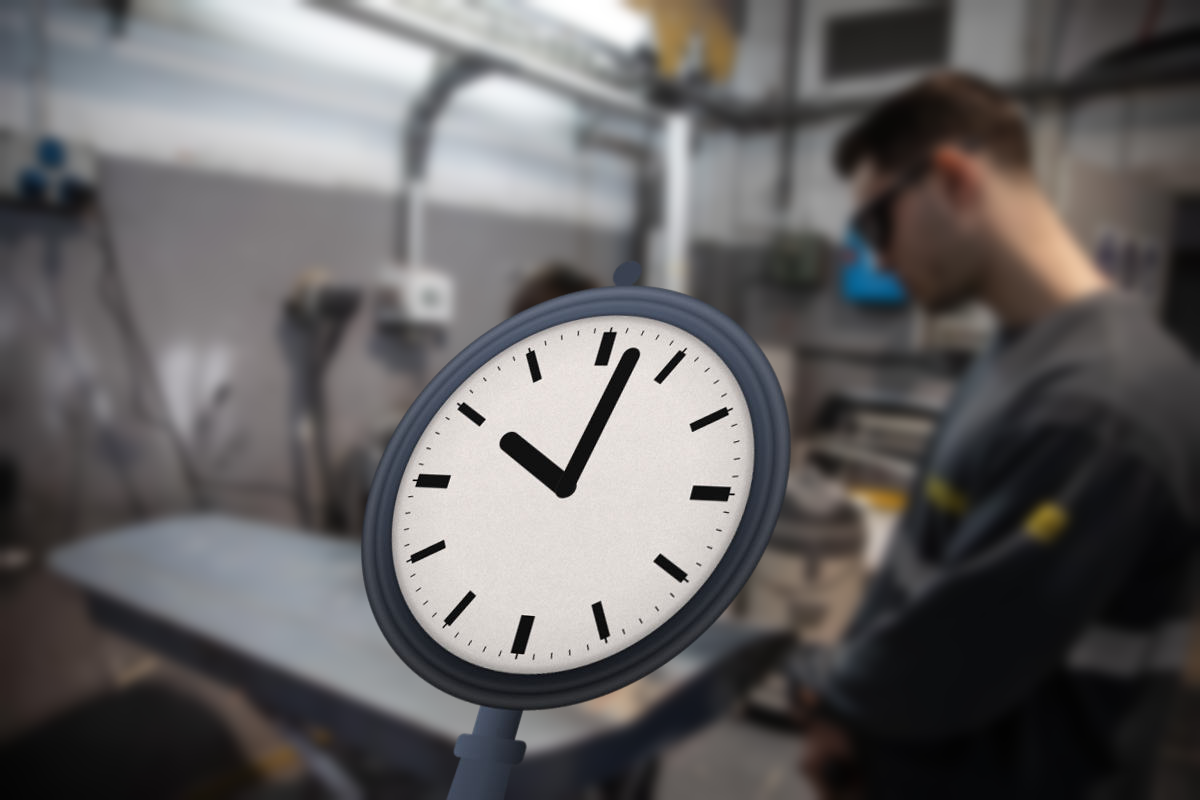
10:02
